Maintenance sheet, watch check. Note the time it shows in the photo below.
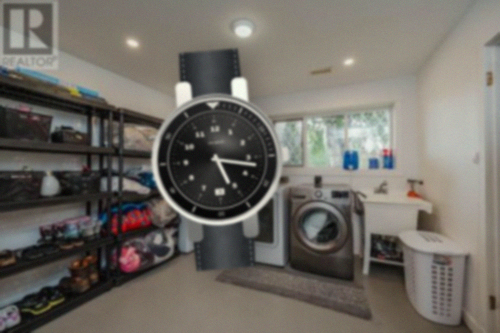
5:17
